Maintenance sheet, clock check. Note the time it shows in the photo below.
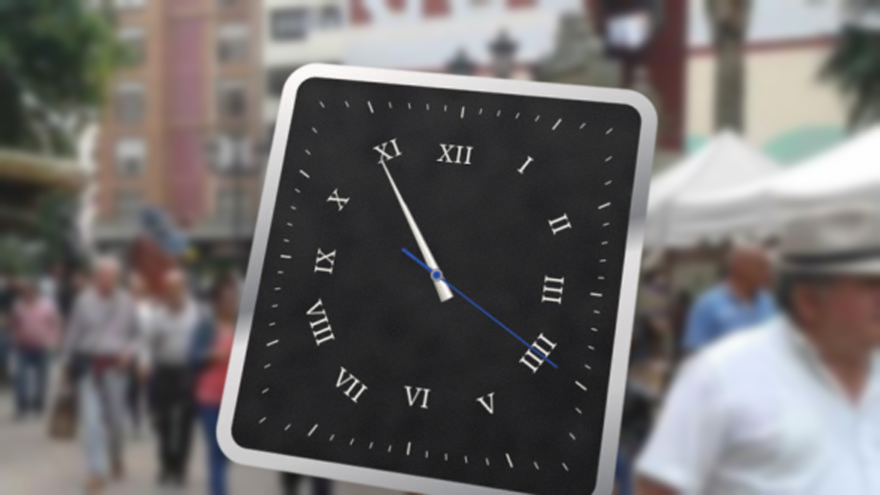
10:54:20
